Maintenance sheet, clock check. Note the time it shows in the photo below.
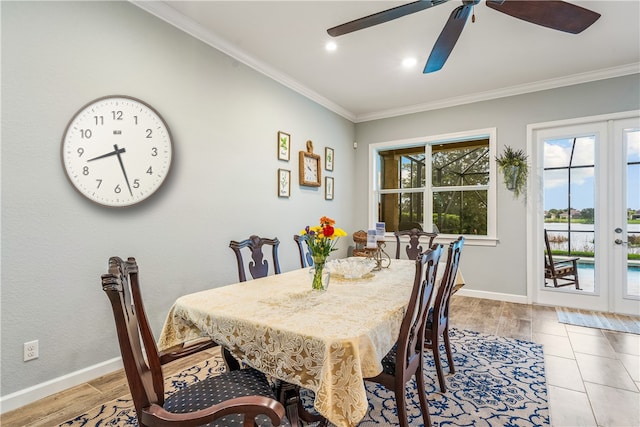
8:27
